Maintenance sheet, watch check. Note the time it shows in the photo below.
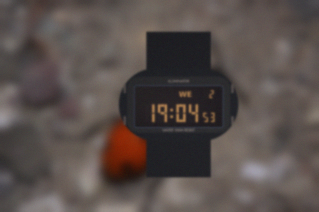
19:04
